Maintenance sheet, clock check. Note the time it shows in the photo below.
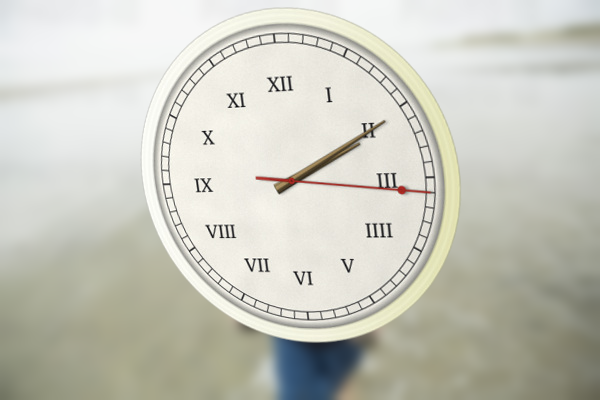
2:10:16
